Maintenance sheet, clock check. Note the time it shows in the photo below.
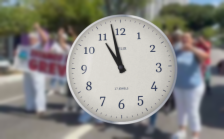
10:58
